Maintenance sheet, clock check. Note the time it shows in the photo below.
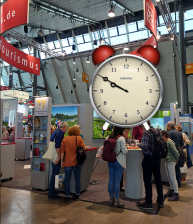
9:50
